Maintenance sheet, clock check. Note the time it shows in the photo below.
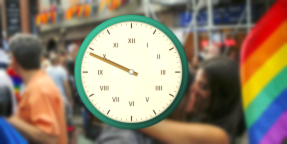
9:49
